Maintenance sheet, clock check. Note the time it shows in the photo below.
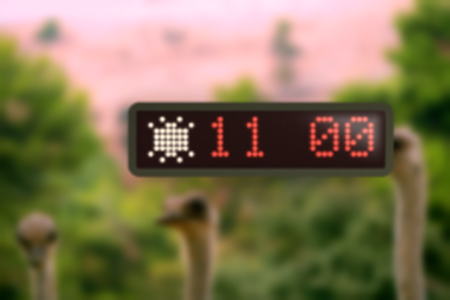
11:00
